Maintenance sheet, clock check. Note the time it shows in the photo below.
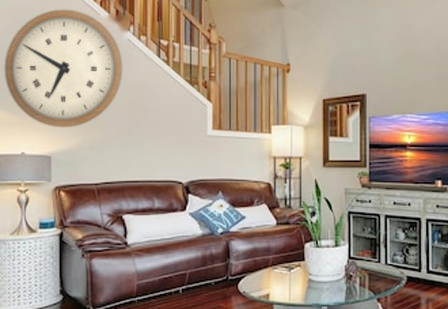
6:50
